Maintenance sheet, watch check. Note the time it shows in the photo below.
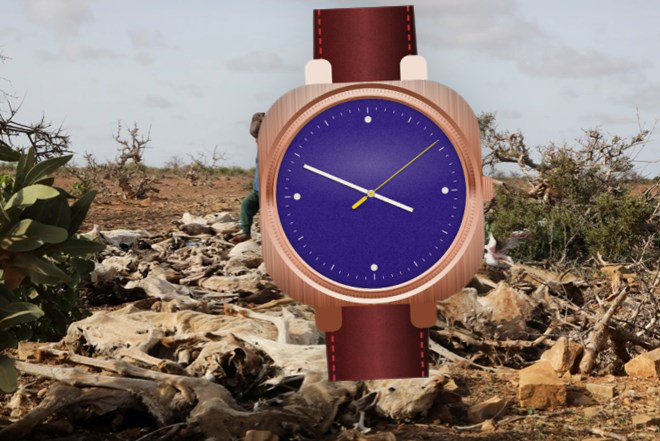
3:49:09
